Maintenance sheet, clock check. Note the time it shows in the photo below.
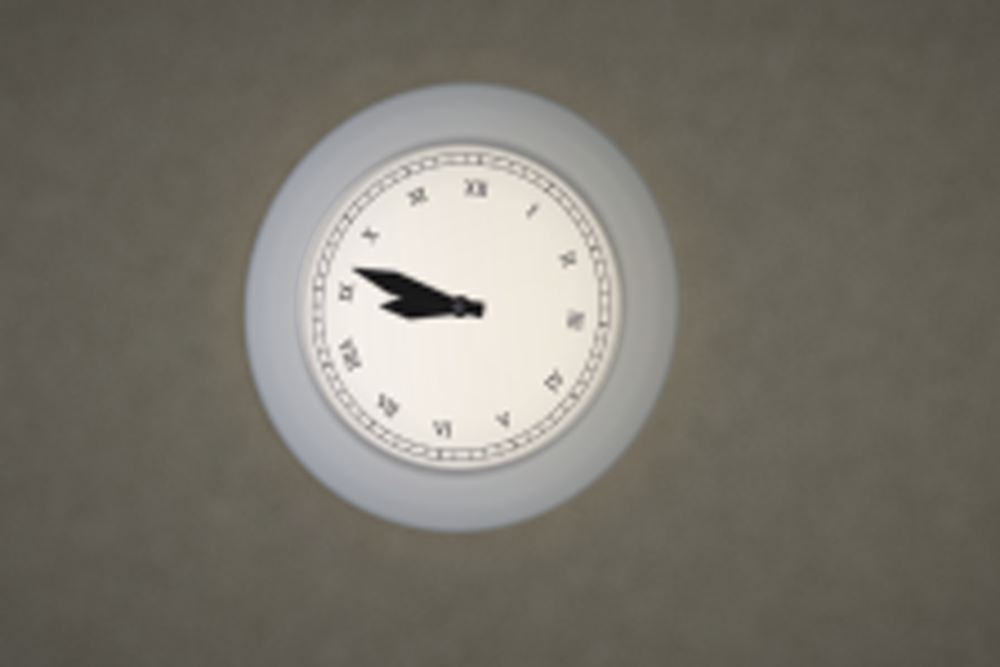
8:47
